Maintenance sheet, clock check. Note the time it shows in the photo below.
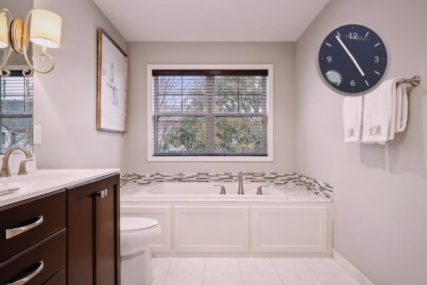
4:54
